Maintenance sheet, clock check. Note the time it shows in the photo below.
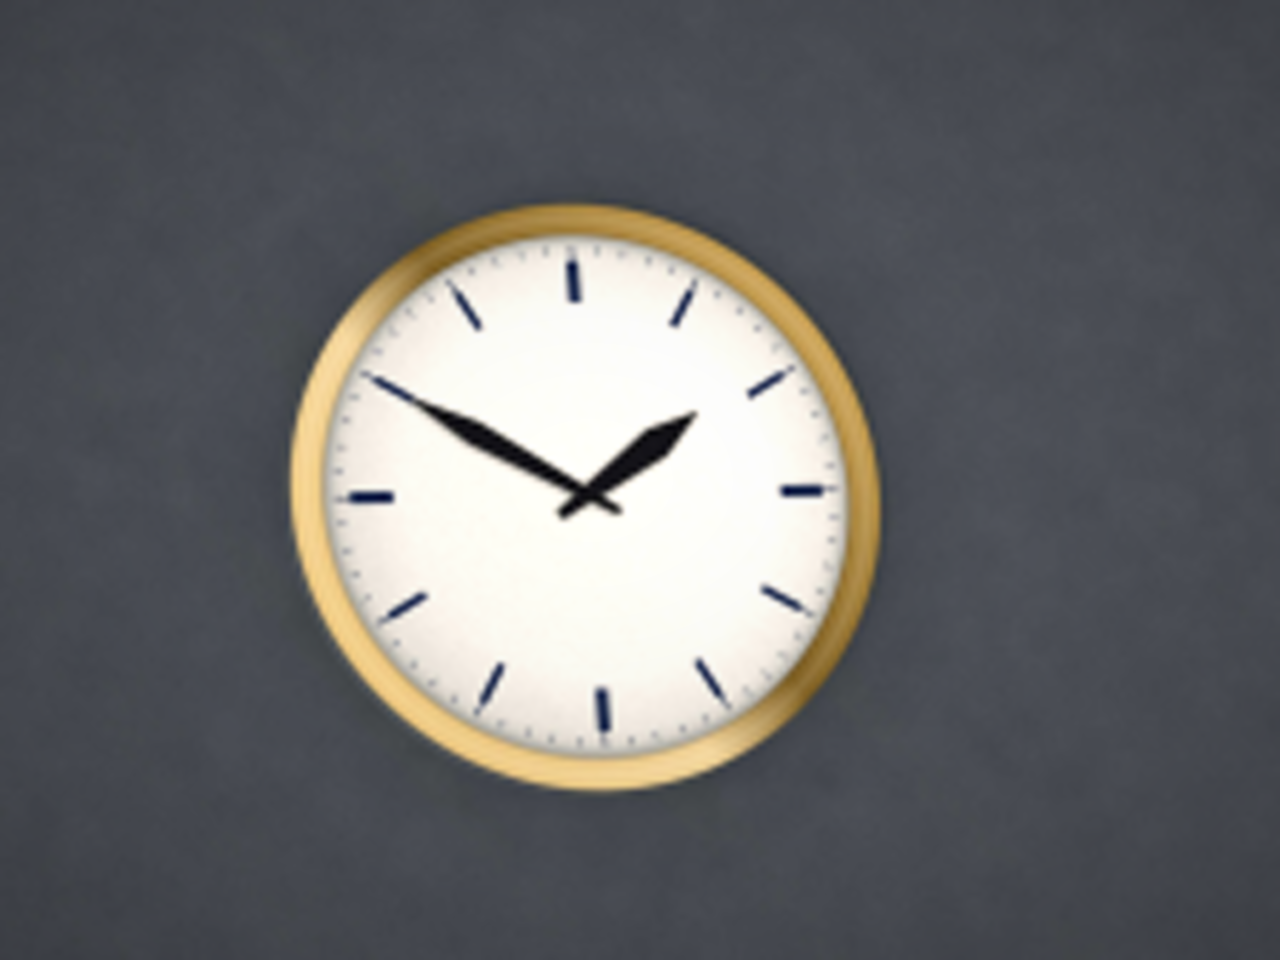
1:50
